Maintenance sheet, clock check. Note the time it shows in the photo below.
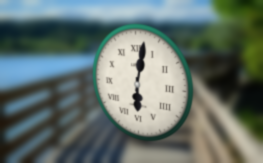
6:02
